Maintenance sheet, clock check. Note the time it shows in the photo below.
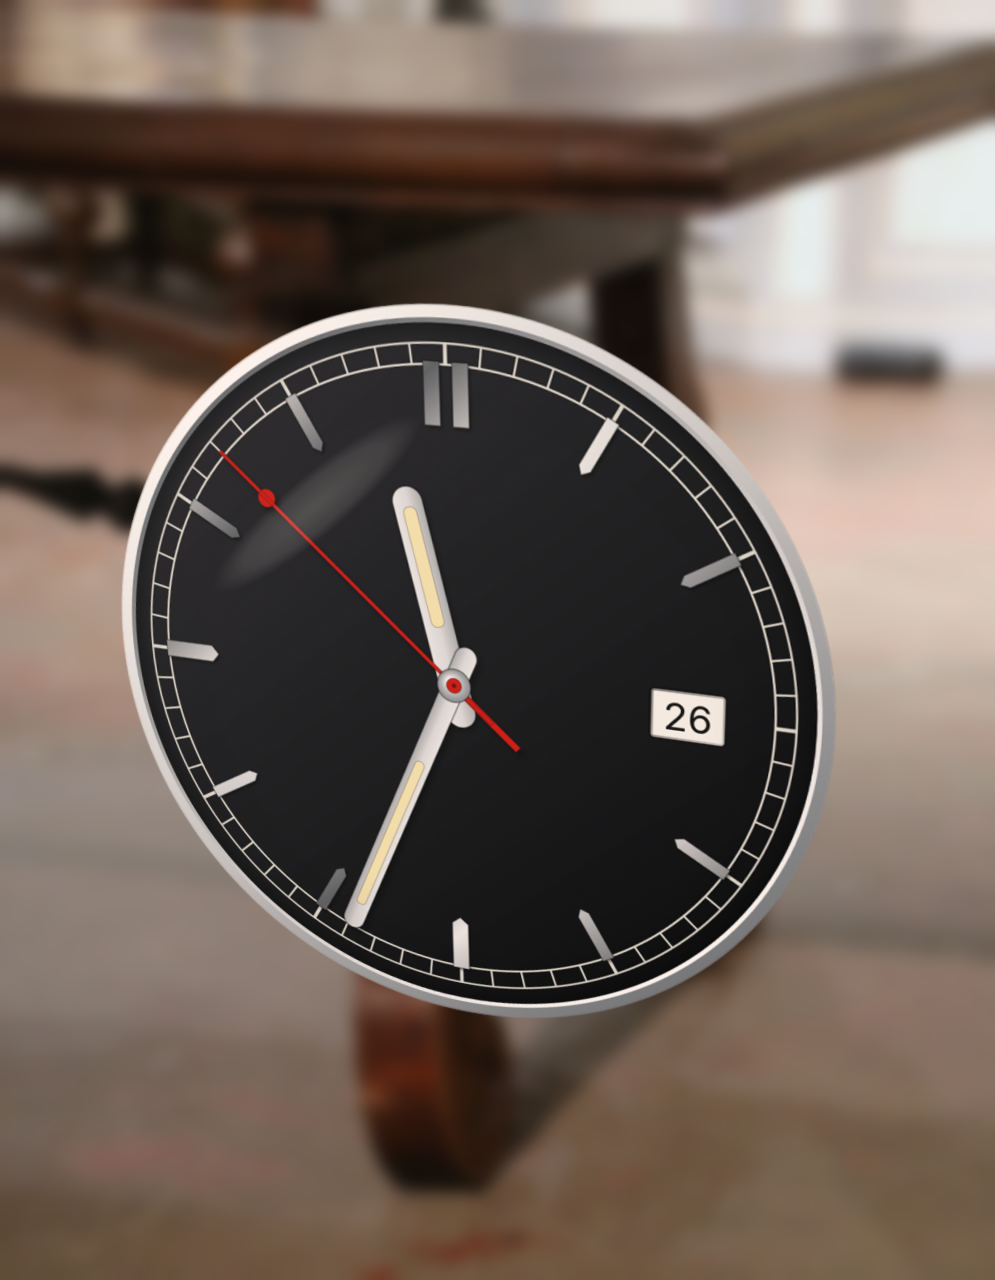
11:33:52
